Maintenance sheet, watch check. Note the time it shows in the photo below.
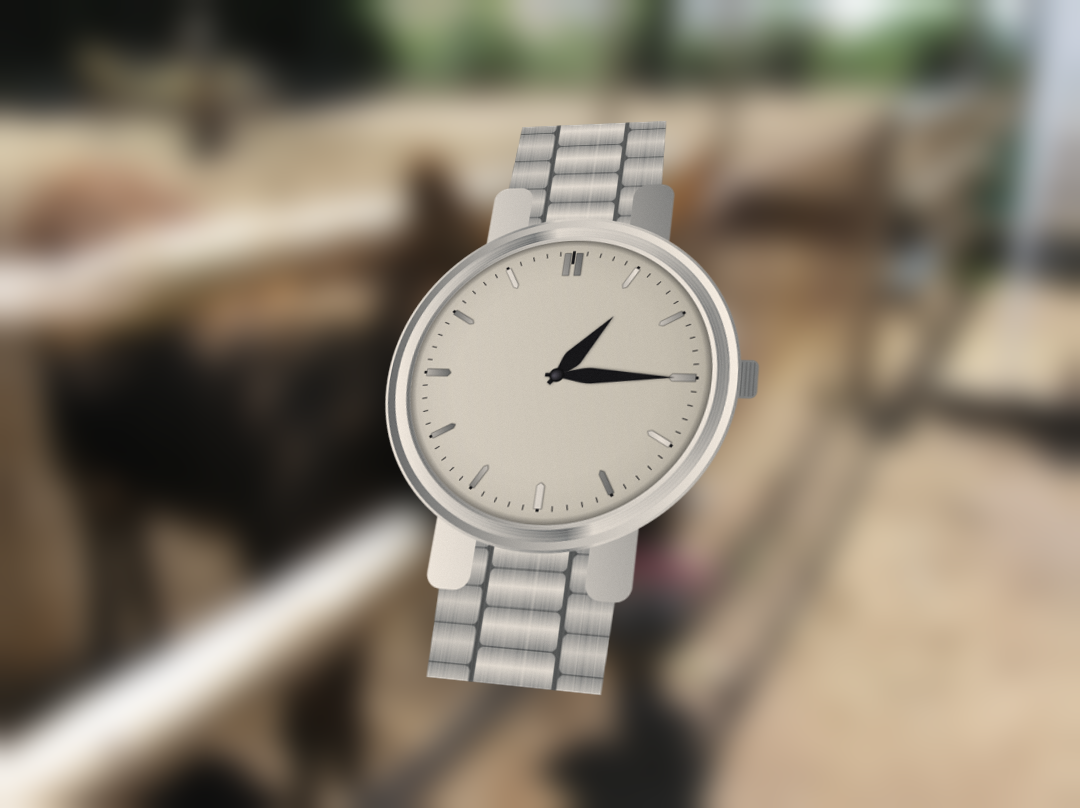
1:15
